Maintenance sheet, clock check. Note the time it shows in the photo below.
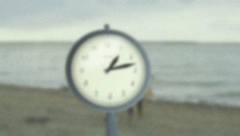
1:13
